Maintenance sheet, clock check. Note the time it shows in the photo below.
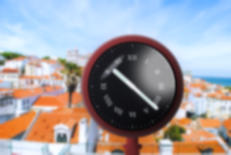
10:22
